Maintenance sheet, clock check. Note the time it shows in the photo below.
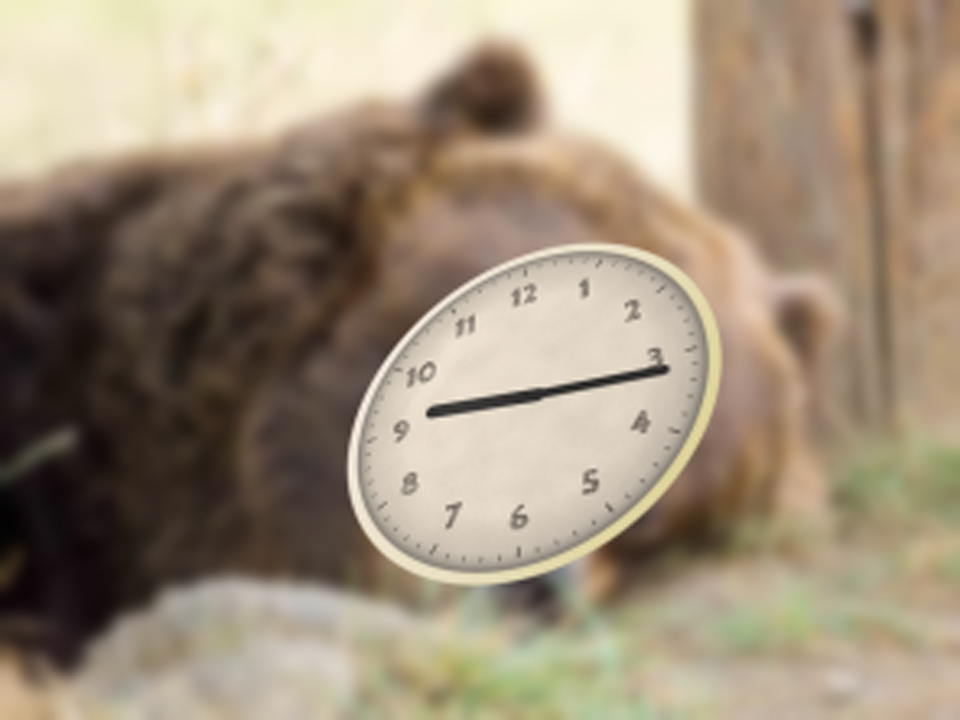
9:16
